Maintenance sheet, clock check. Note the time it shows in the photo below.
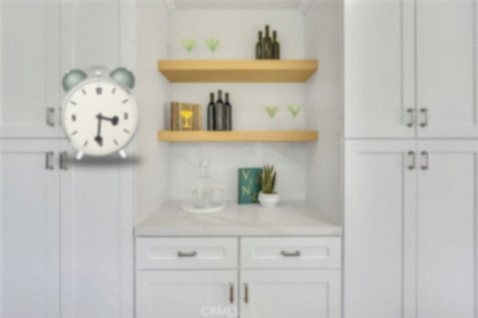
3:31
